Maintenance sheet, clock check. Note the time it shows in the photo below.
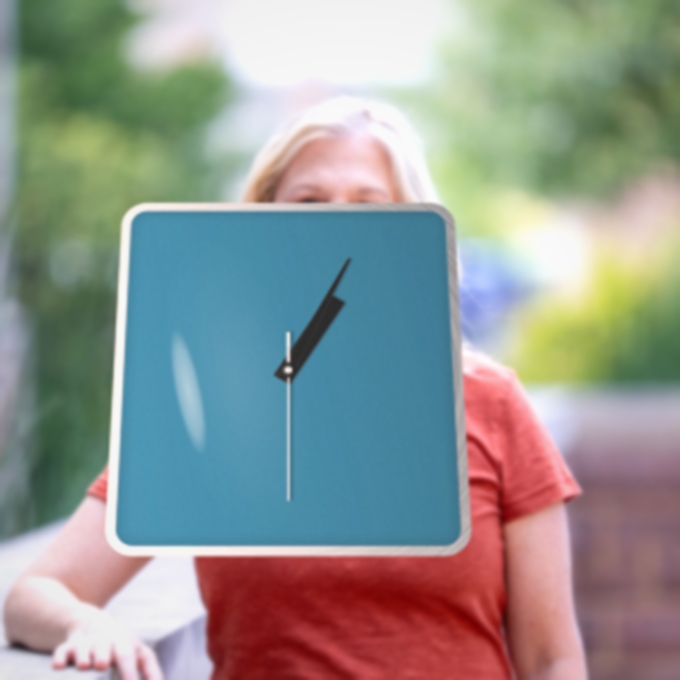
1:04:30
